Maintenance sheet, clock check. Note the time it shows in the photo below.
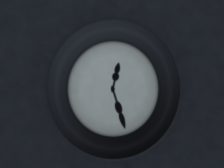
12:27
